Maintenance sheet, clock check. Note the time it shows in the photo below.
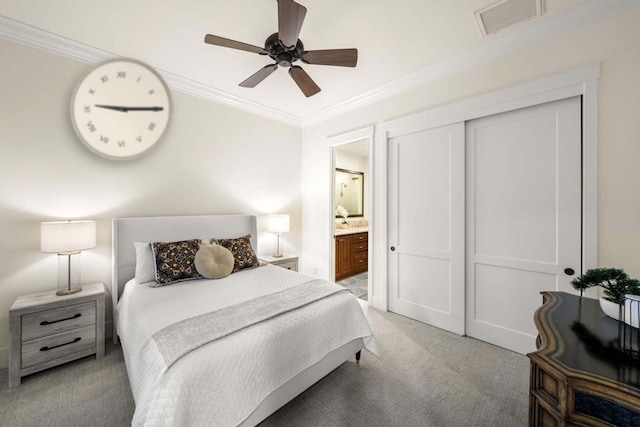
9:15
